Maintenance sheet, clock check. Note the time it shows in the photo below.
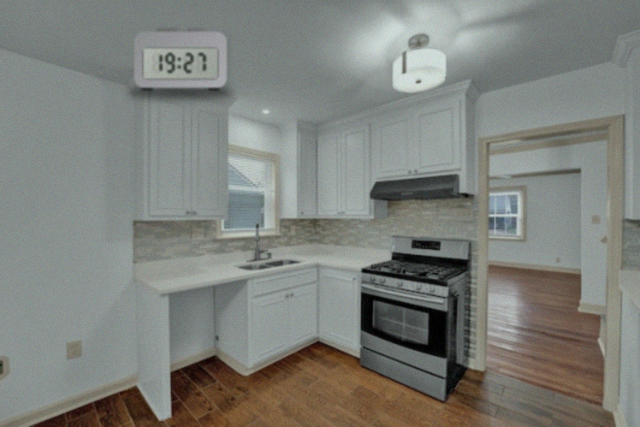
19:27
